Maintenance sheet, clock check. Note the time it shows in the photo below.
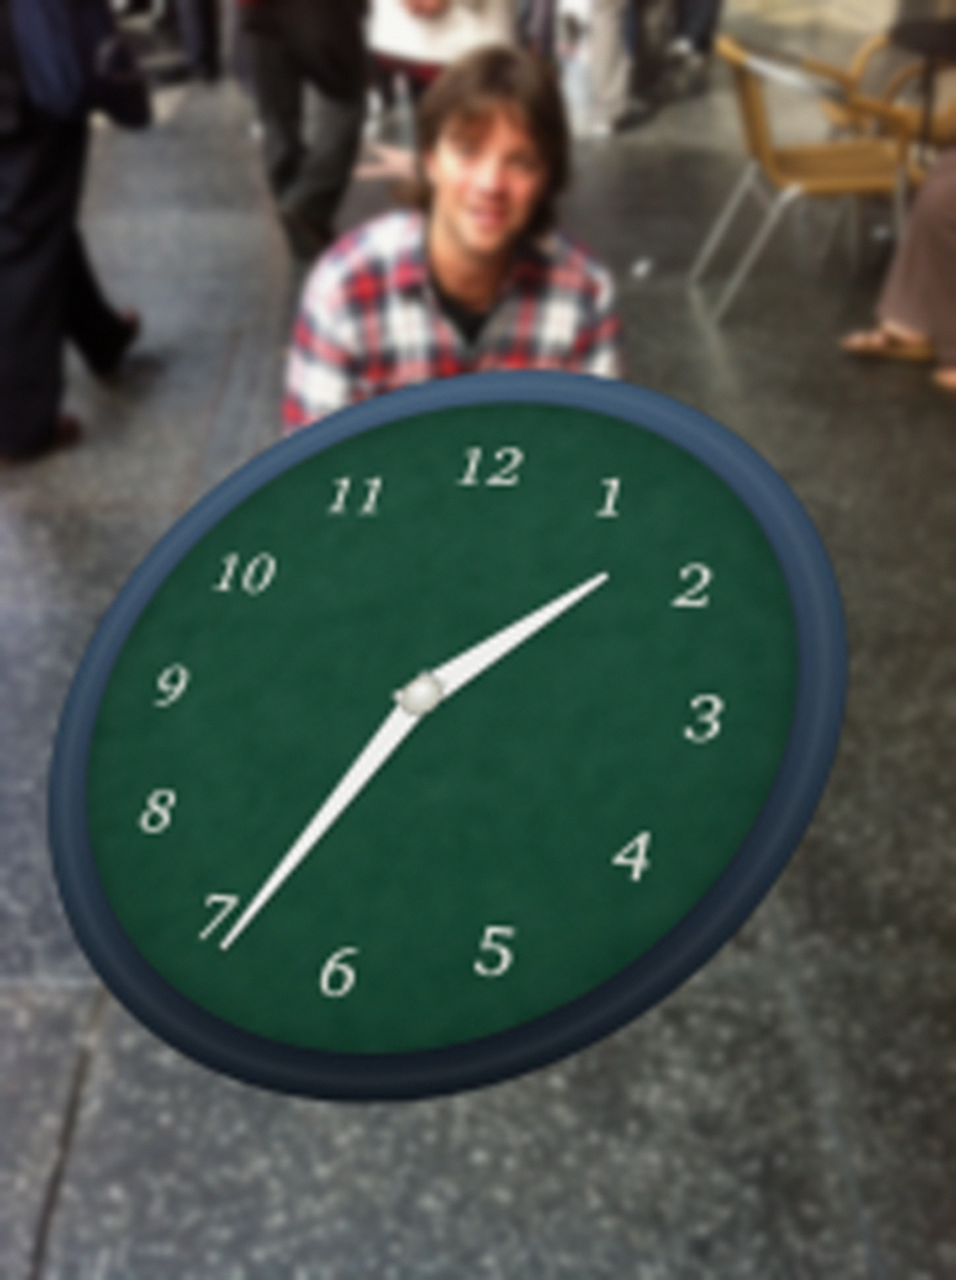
1:34
